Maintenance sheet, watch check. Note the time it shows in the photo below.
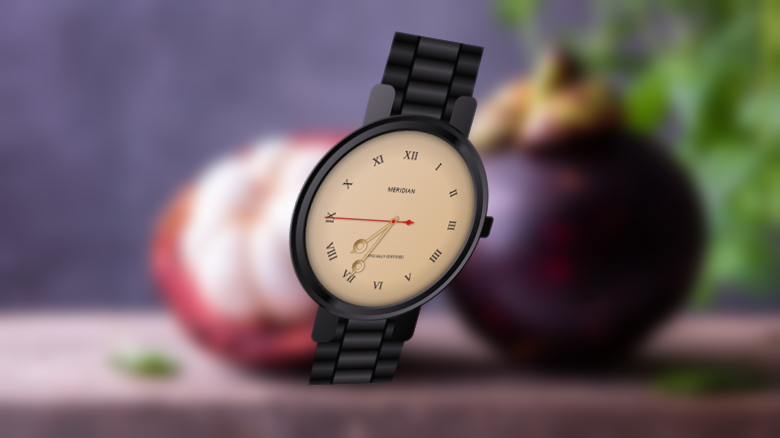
7:34:45
